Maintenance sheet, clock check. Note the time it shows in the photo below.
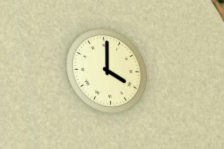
4:01
